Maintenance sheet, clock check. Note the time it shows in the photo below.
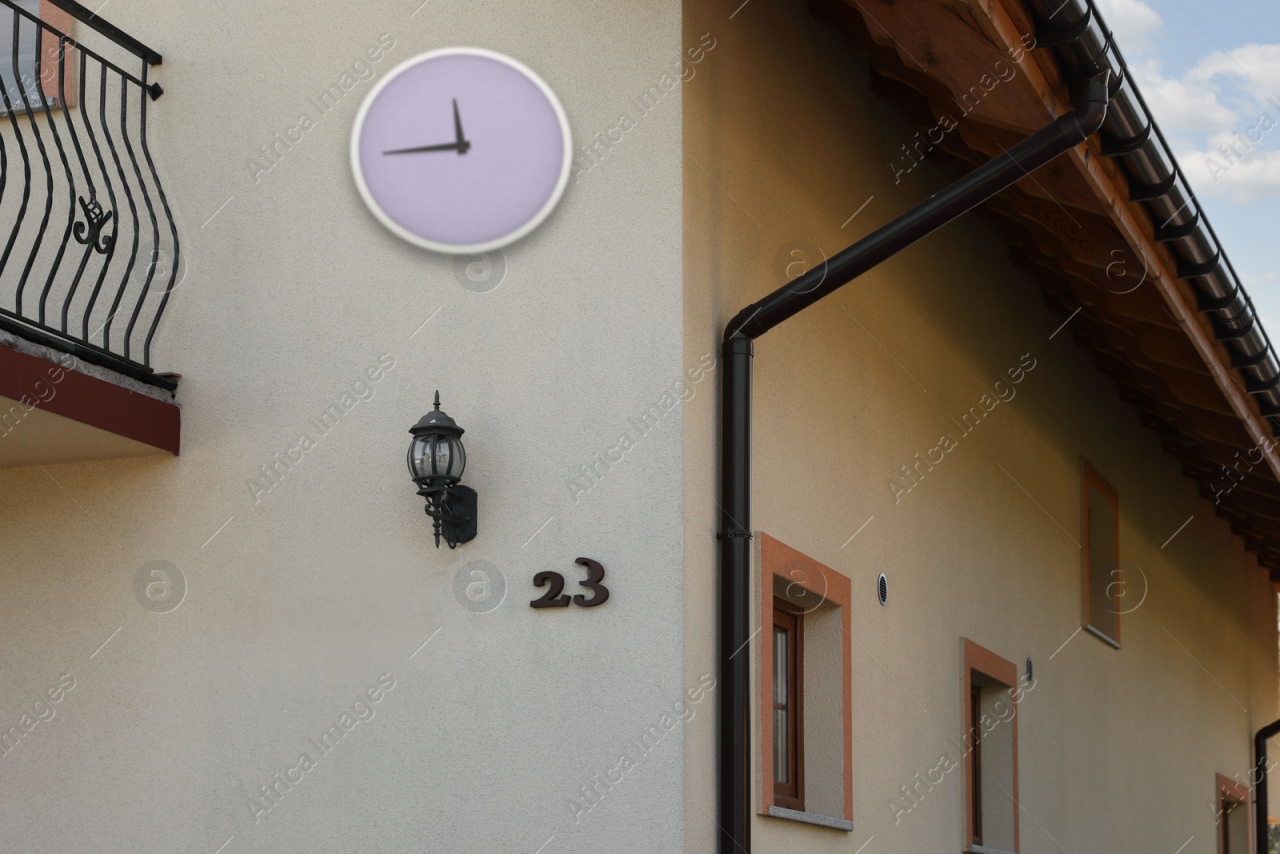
11:44
